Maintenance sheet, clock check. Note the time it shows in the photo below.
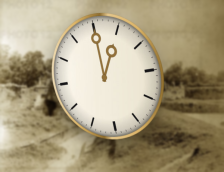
1:00
